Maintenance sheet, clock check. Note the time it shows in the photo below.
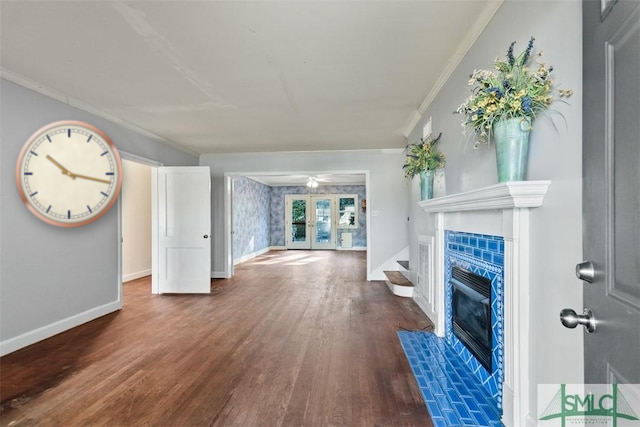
10:17
